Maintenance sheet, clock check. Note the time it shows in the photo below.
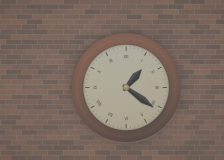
1:21
